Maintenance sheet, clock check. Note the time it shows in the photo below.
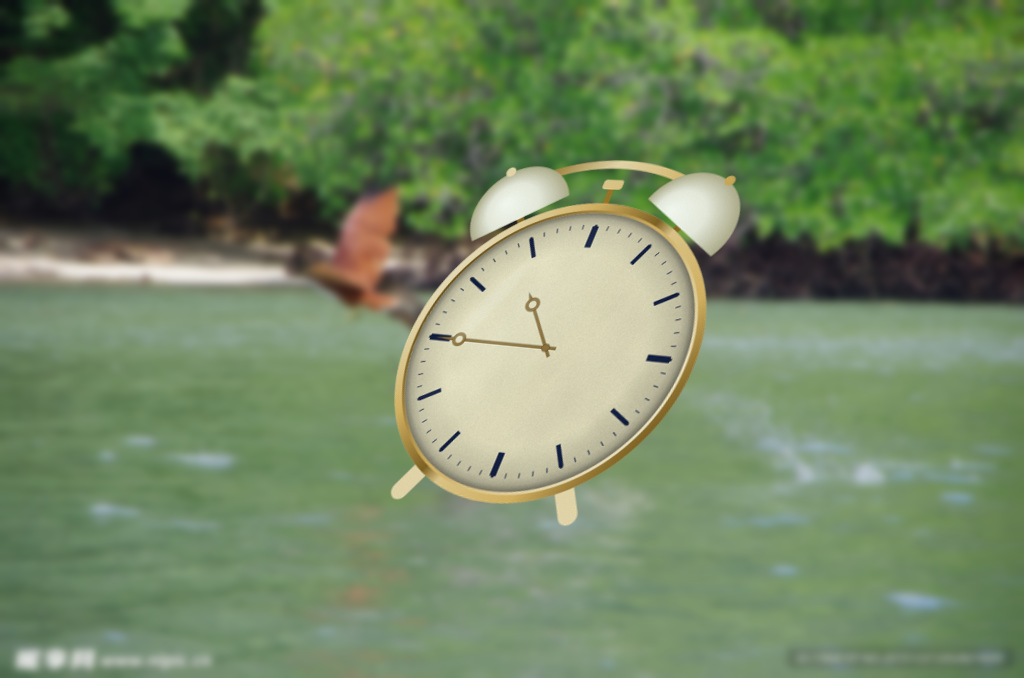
10:45
